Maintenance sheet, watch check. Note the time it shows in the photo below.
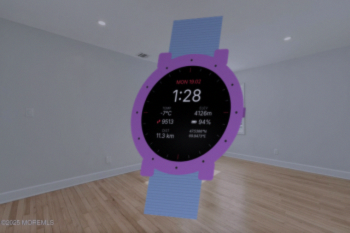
1:28
